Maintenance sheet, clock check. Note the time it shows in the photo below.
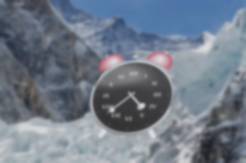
4:38
